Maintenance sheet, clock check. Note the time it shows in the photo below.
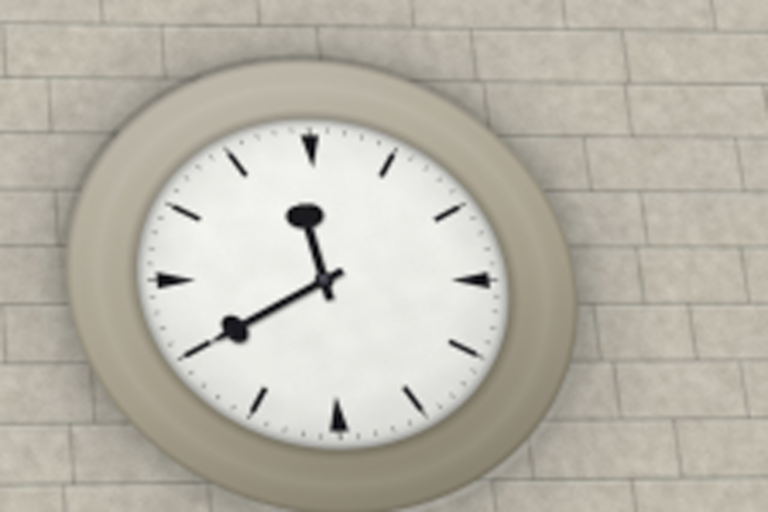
11:40
